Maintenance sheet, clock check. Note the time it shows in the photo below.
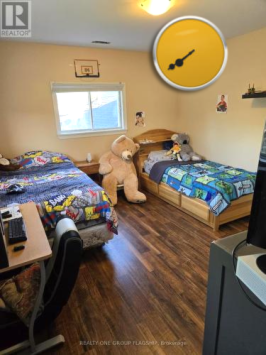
7:39
